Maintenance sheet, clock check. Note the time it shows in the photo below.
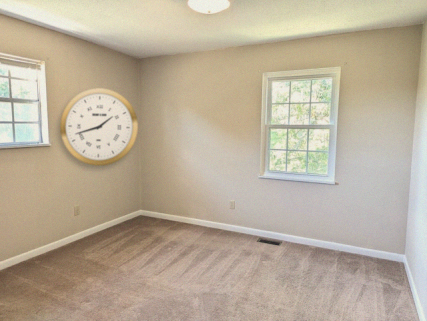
1:42
